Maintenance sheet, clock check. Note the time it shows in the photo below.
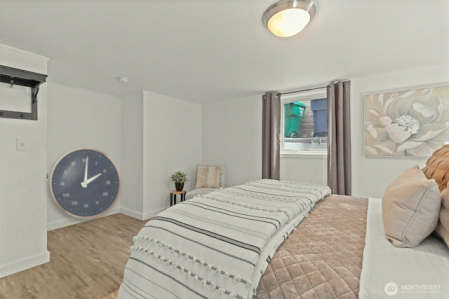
2:01
